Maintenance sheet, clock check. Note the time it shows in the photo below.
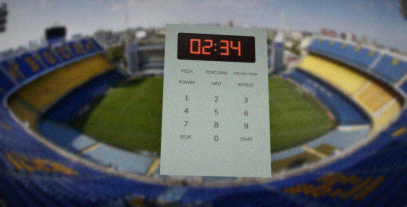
2:34
